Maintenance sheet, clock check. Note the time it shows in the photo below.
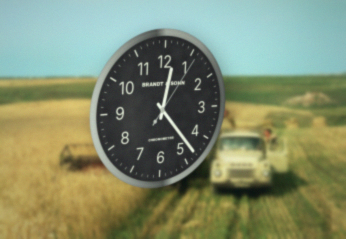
12:23:06
